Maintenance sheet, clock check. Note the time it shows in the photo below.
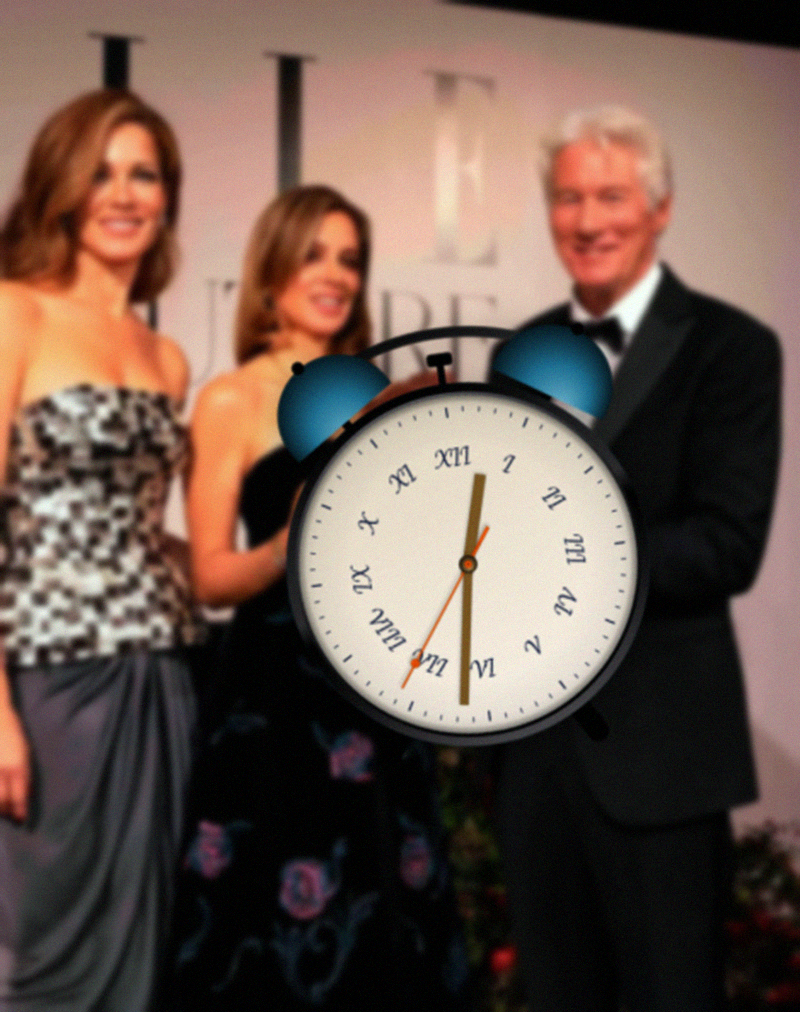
12:31:36
